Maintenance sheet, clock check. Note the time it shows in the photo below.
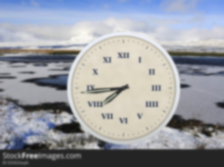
7:44
